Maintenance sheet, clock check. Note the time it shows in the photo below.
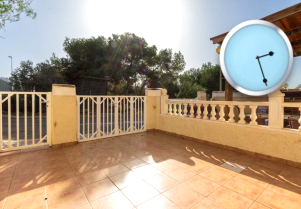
2:27
